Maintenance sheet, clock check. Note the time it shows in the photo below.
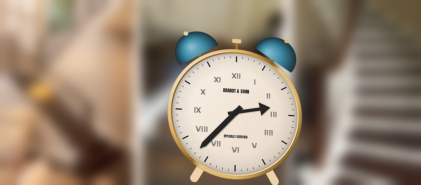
2:37
